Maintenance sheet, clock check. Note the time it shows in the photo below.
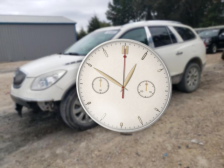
12:50
